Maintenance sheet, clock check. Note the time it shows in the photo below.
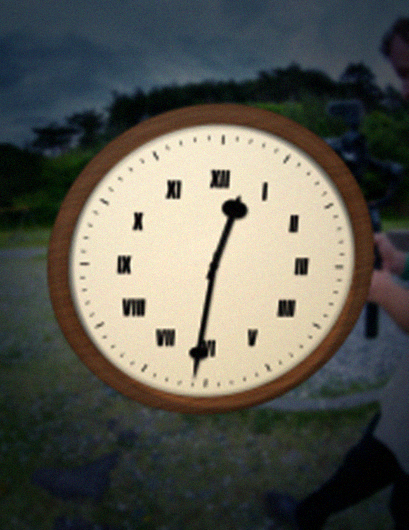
12:31
